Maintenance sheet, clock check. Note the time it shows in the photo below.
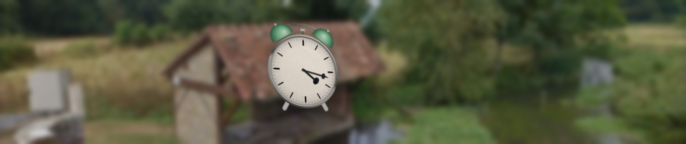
4:17
